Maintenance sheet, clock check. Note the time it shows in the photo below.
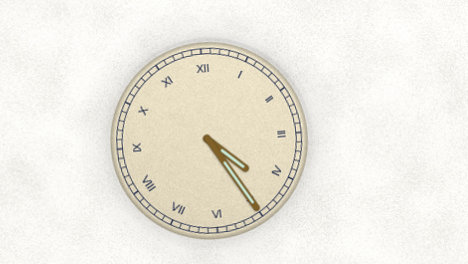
4:25
